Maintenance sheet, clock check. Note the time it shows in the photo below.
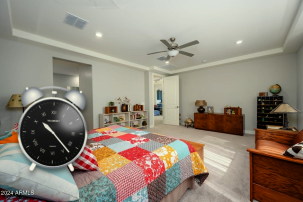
10:23
